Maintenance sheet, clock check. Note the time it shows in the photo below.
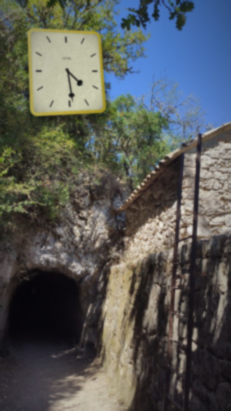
4:29
